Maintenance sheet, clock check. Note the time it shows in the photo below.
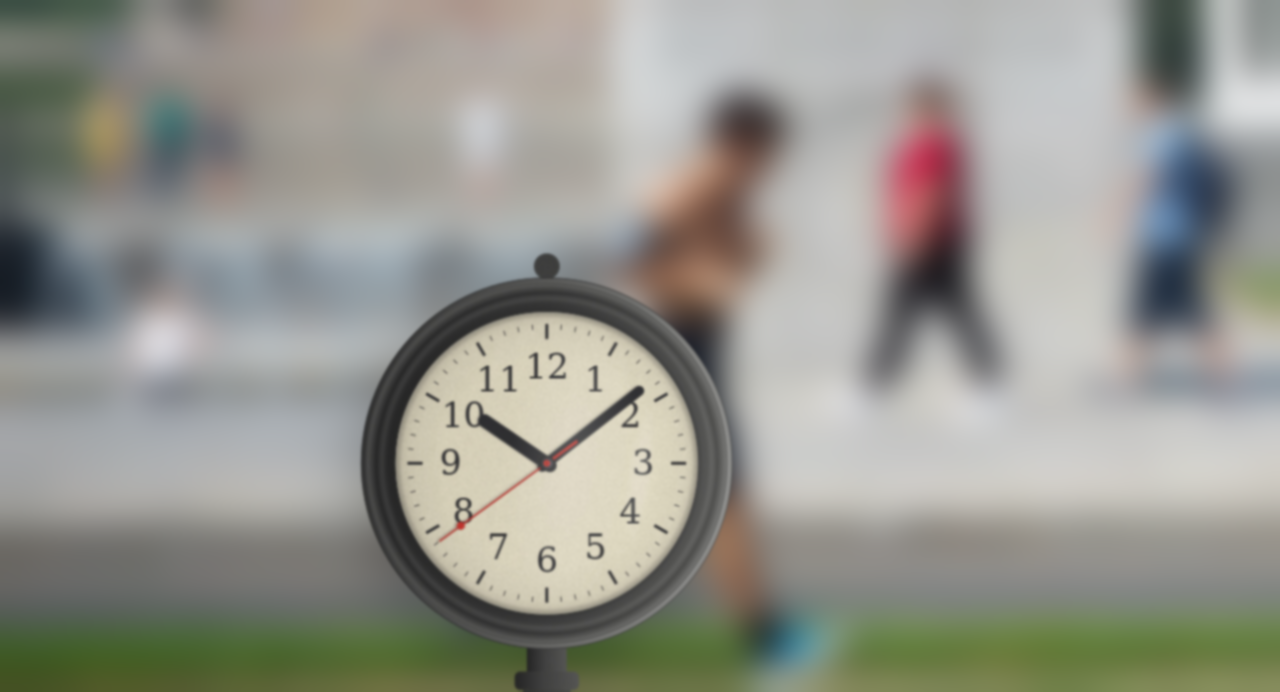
10:08:39
